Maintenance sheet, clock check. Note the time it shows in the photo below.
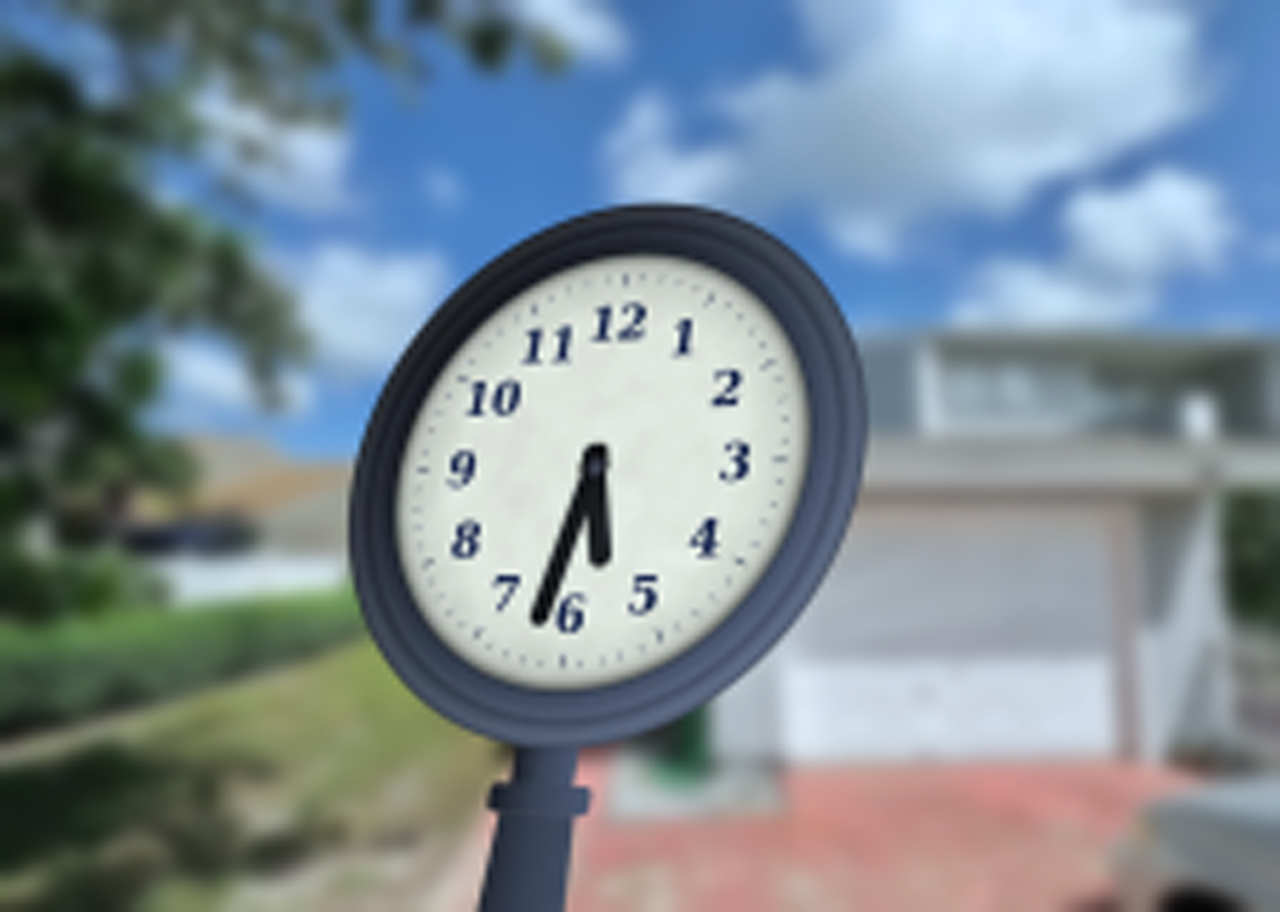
5:32
